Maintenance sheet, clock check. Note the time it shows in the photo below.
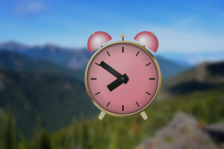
7:51
